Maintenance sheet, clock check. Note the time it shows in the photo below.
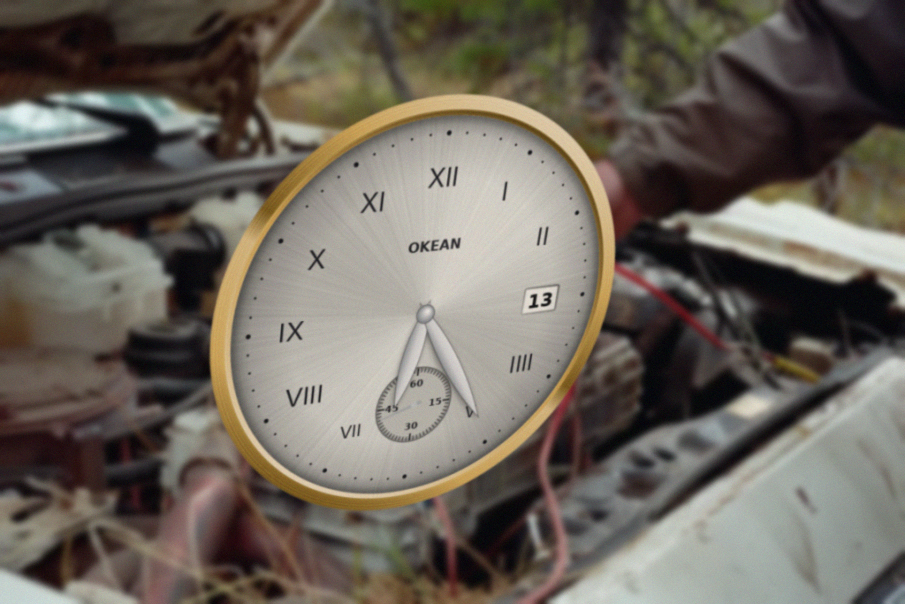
6:24:42
